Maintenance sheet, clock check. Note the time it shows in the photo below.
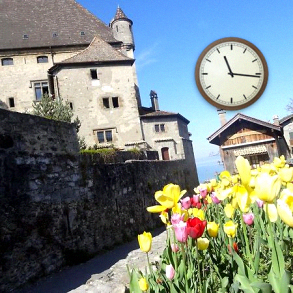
11:16
